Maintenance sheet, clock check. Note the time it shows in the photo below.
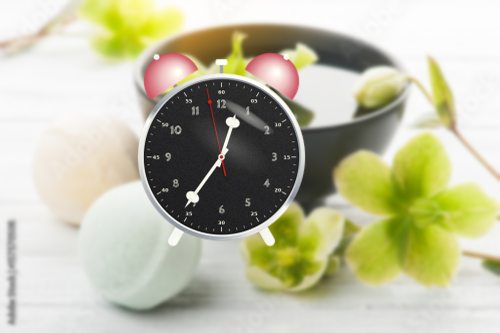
12:35:58
